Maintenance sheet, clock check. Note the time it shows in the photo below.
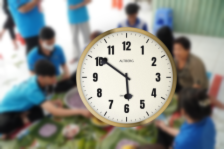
5:51
